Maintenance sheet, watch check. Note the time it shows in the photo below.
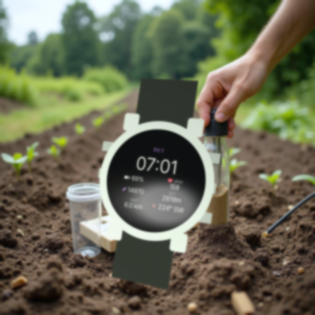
7:01
